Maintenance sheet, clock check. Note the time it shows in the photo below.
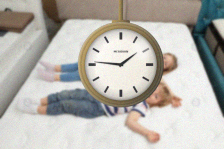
1:46
